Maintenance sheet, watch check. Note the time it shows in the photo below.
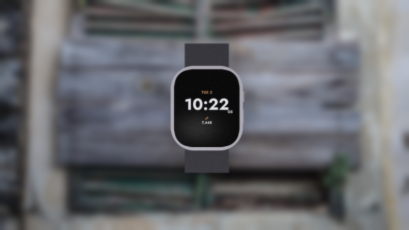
10:22
